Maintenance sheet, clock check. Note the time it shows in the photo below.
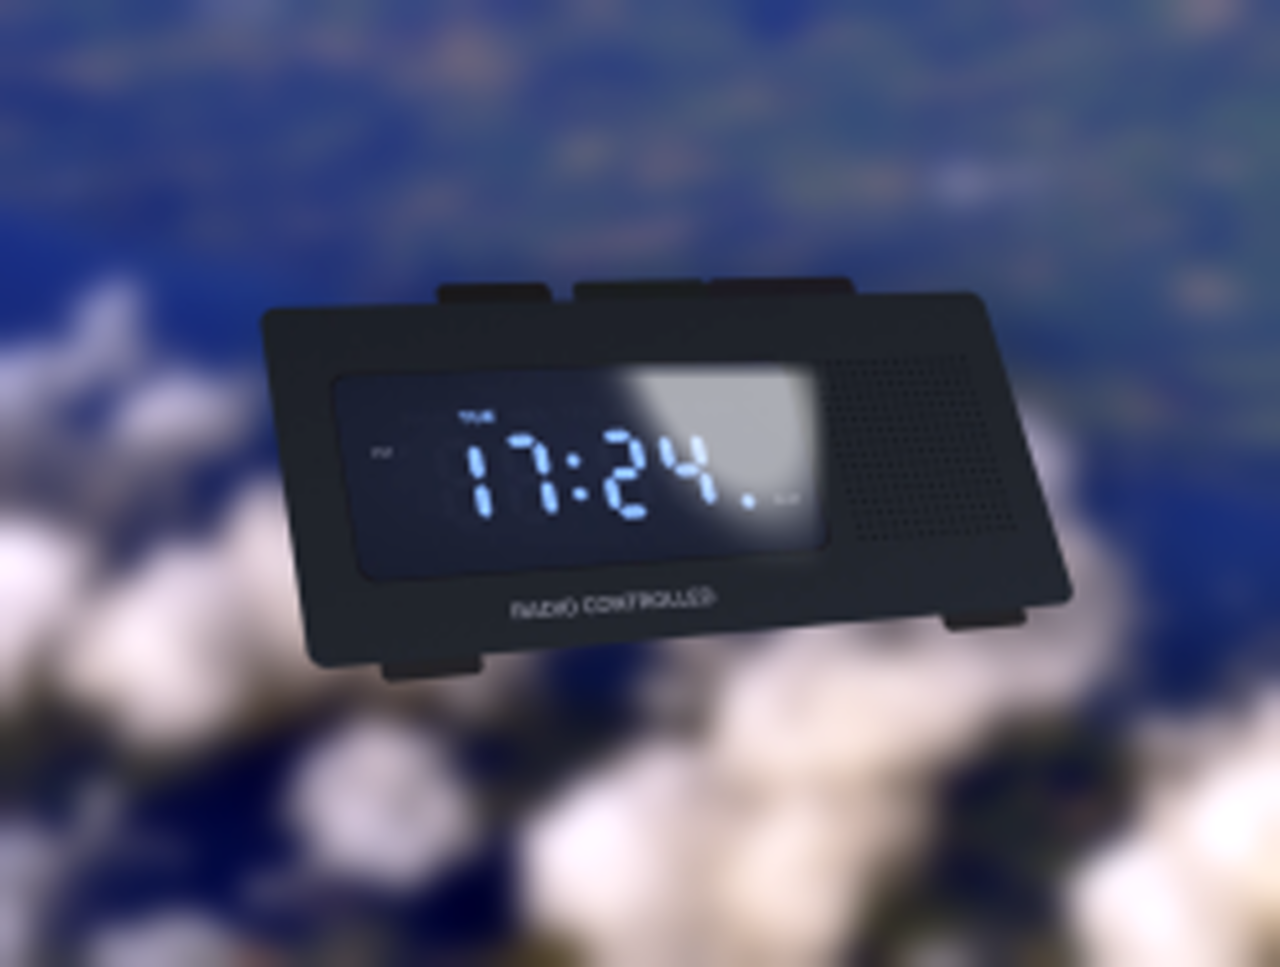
17:24
